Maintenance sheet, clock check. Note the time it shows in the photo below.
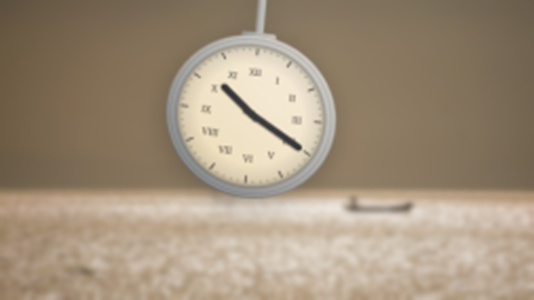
10:20
